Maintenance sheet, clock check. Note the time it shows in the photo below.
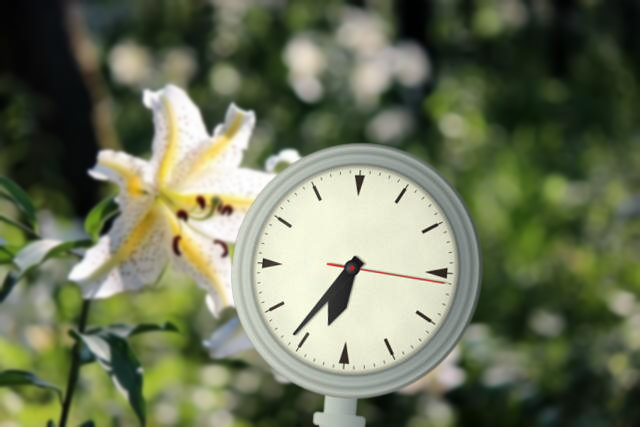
6:36:16
